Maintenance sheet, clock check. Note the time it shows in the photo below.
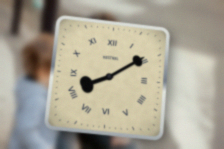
8:09
